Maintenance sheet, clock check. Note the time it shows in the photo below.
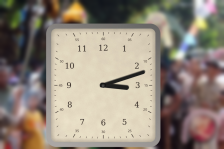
3:12
